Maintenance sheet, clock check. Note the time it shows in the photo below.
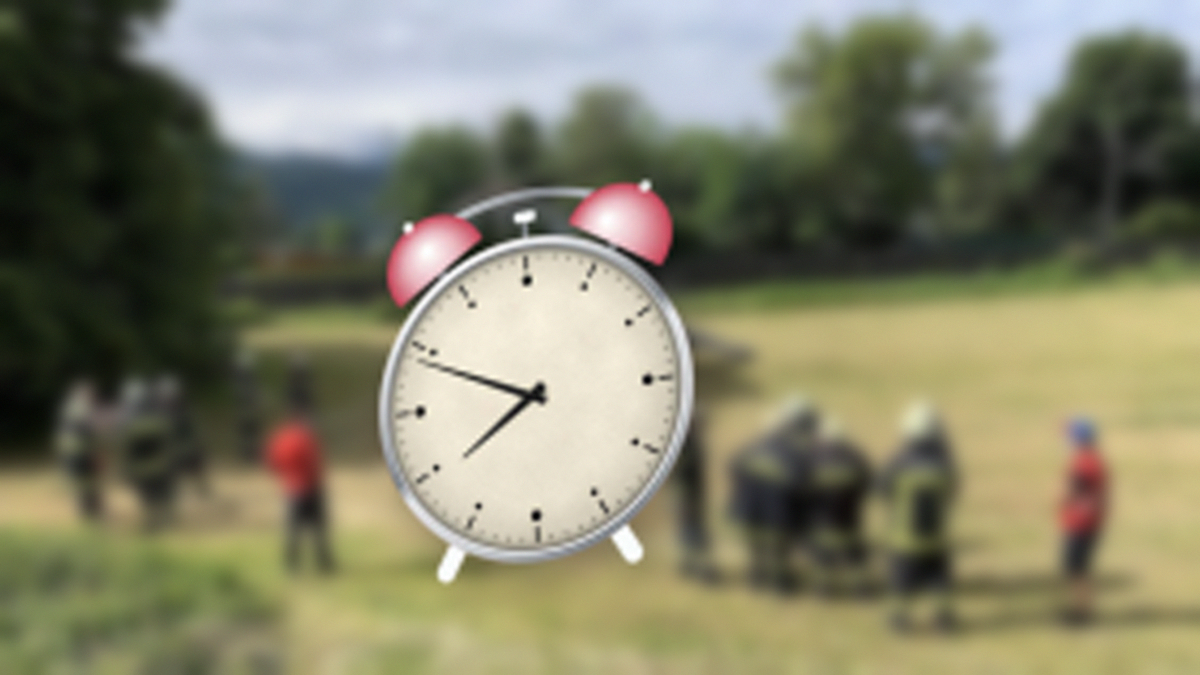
7:49
